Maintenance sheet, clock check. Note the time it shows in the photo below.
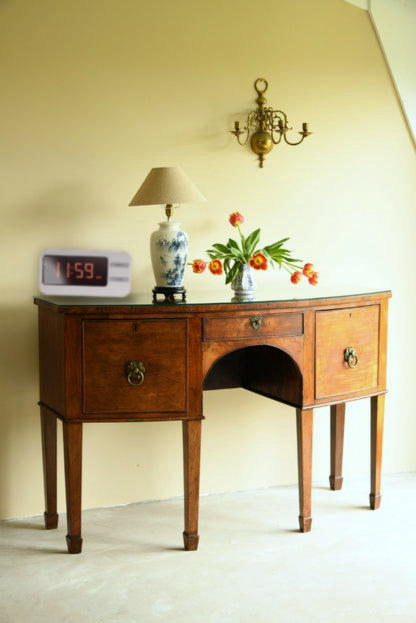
11:59
